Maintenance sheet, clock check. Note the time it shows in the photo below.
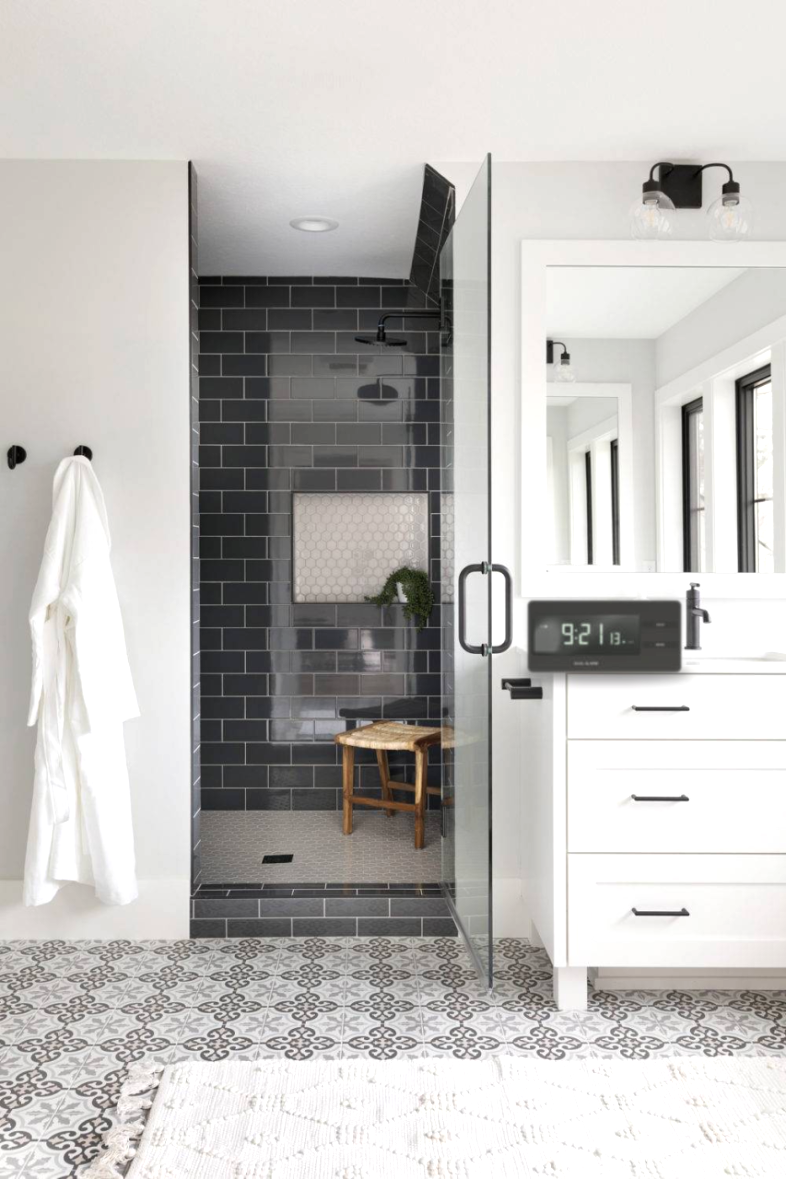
9:21:13
